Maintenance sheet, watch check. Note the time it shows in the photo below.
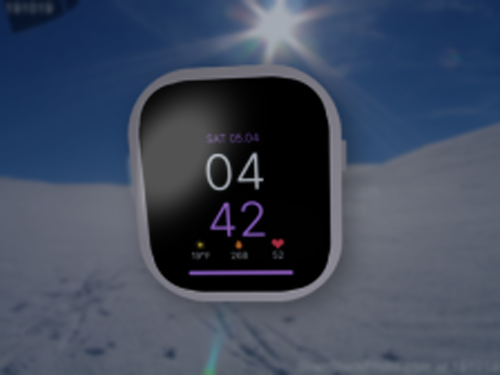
4:42
